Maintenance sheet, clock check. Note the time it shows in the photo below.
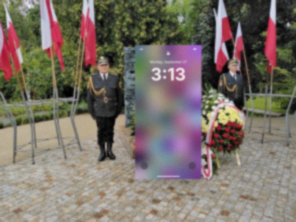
3:13
